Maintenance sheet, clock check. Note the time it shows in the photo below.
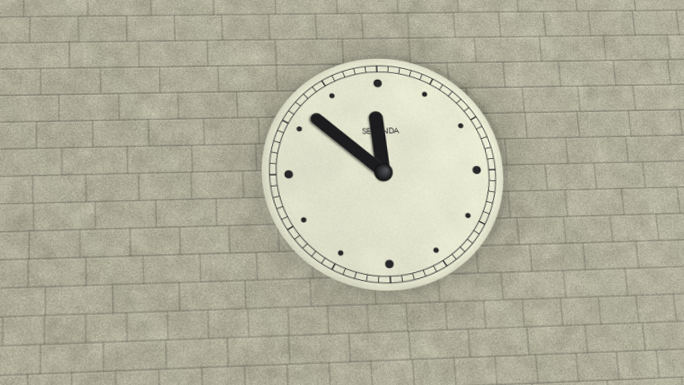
11:52
